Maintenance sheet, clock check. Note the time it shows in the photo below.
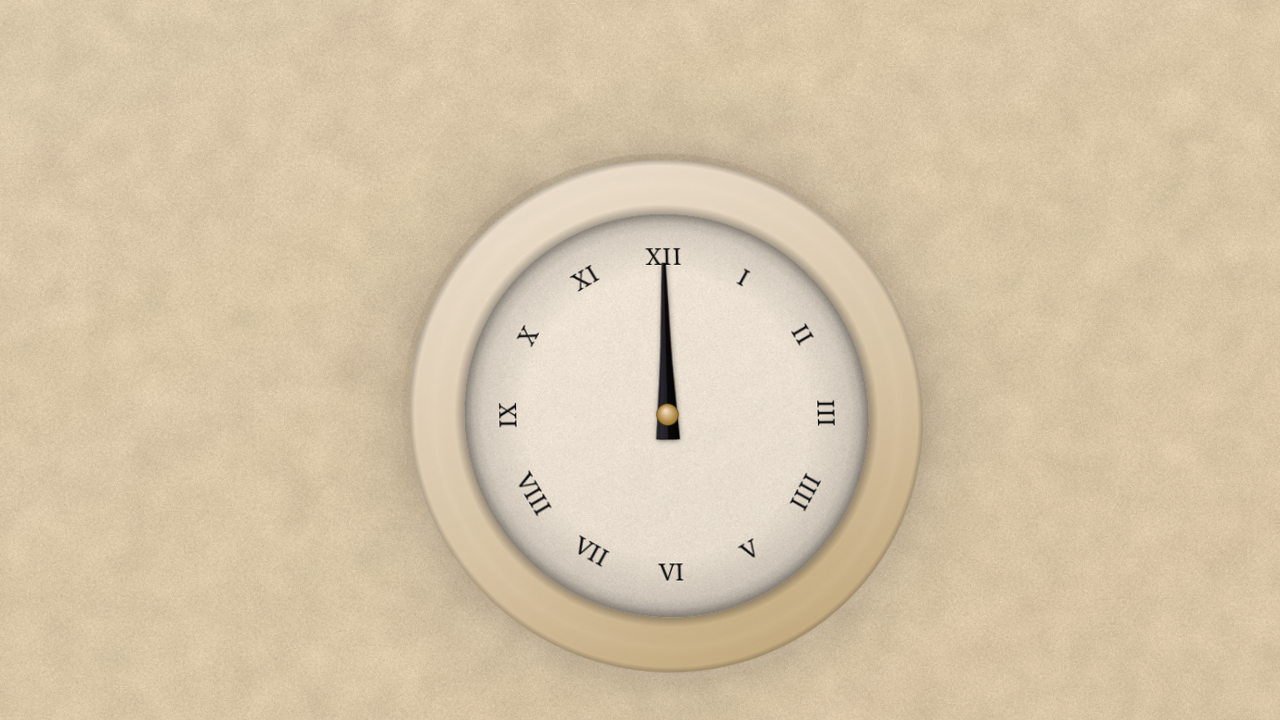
12:00
